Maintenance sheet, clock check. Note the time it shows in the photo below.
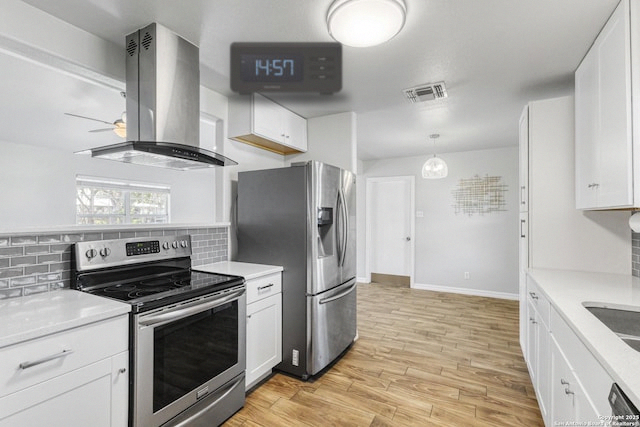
14:57
